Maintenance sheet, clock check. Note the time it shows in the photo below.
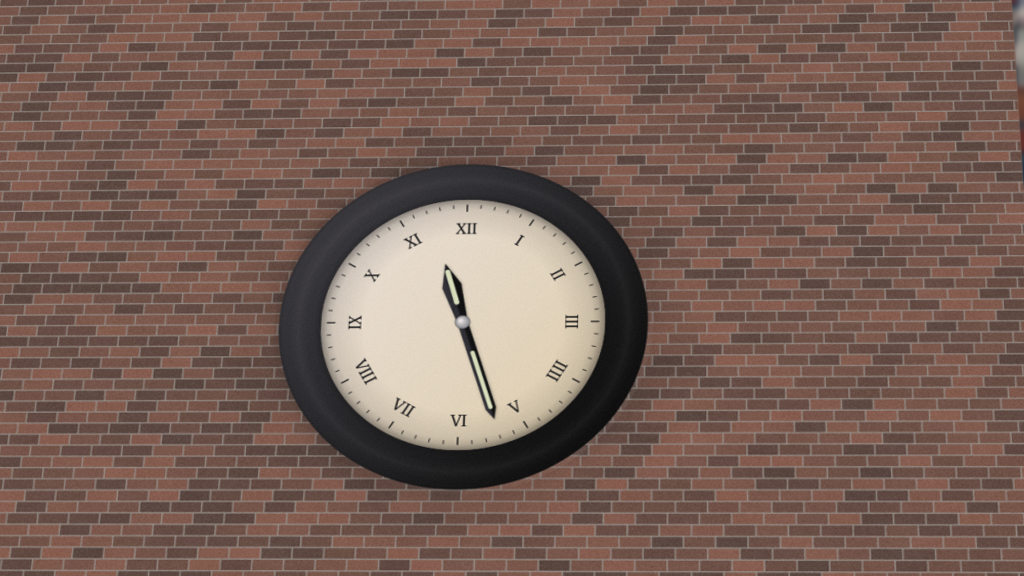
11:27
